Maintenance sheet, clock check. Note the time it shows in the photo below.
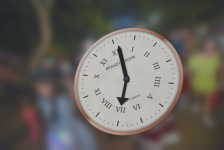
7:01
